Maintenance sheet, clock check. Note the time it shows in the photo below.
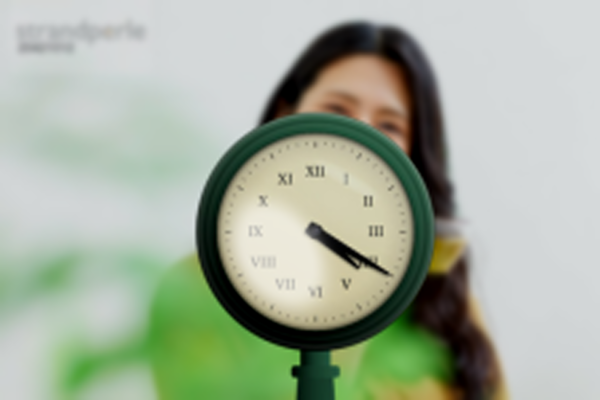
4:20
